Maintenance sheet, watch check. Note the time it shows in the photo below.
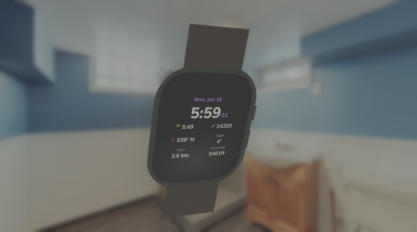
5:59
